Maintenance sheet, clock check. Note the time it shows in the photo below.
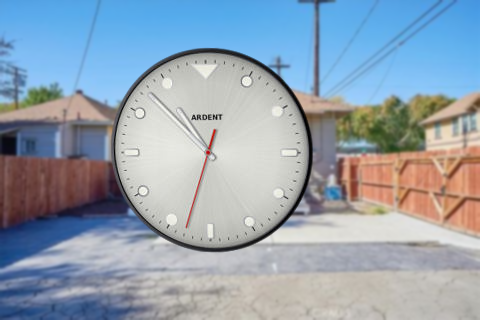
10:52:33
